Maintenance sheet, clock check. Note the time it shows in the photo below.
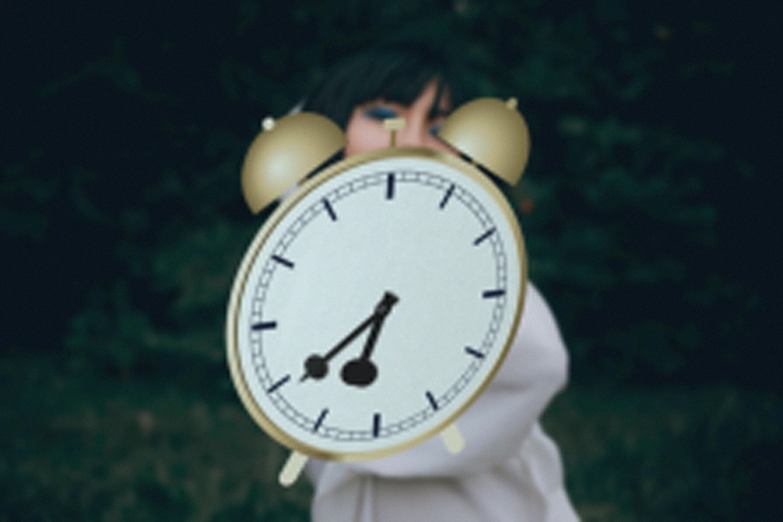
6:39
